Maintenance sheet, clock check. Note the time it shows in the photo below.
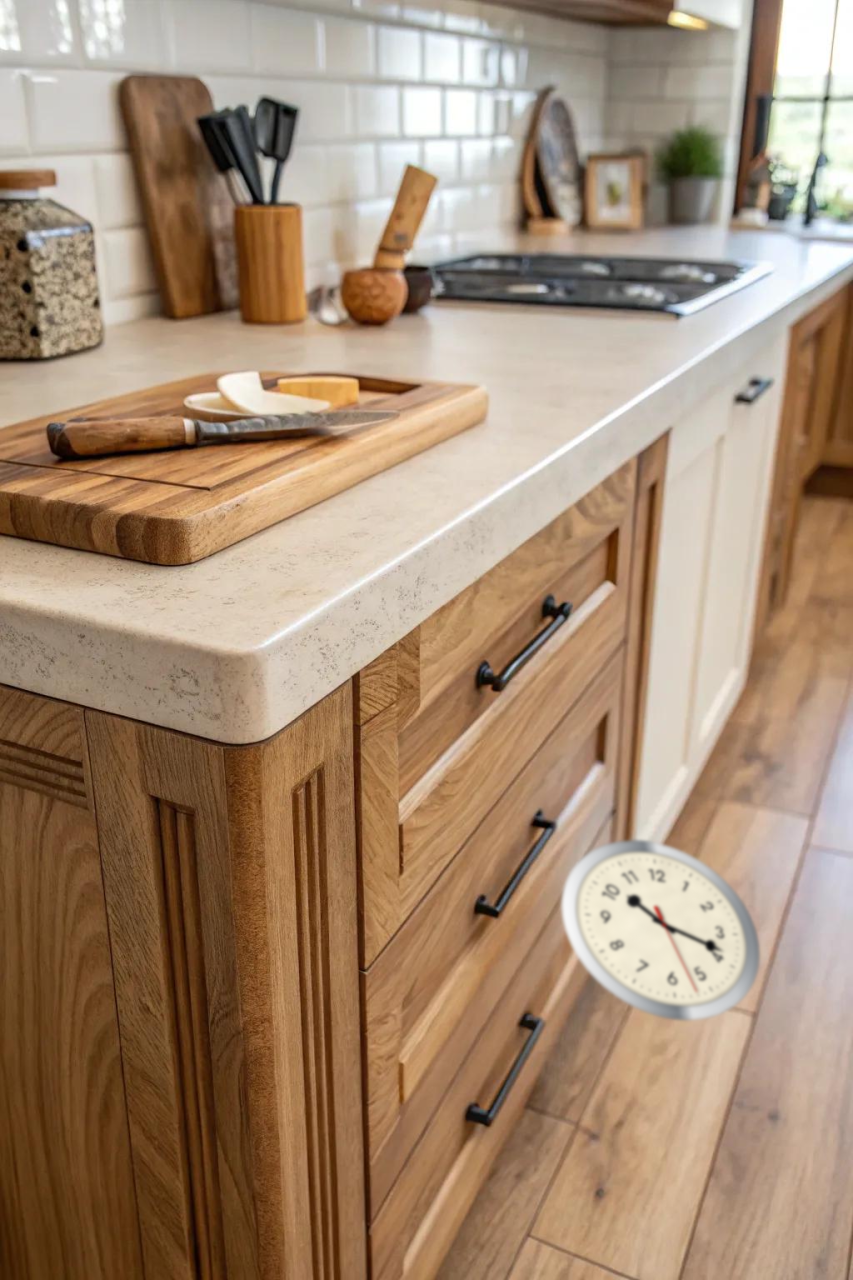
10:18:27
